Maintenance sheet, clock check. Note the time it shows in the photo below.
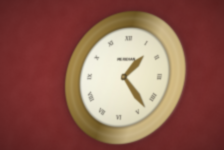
1:23
